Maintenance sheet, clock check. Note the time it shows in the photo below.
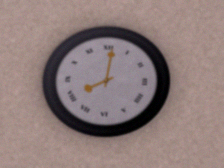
8:01
